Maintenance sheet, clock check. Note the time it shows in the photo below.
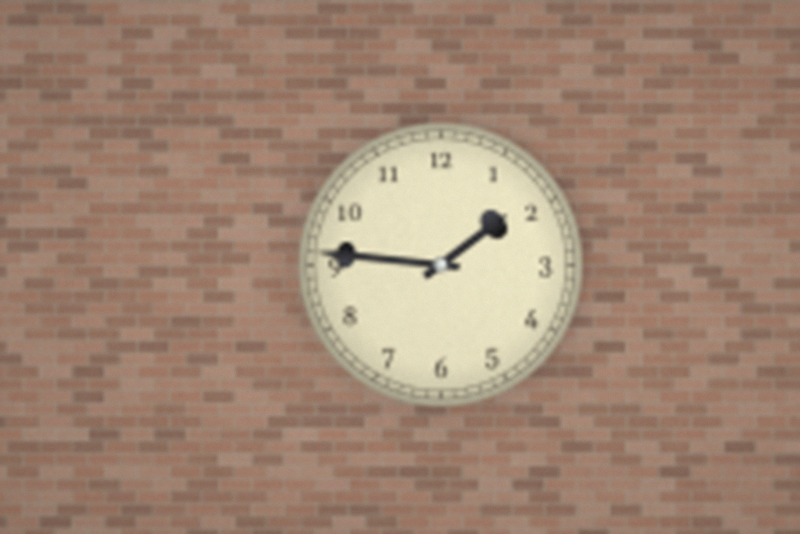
1:46
